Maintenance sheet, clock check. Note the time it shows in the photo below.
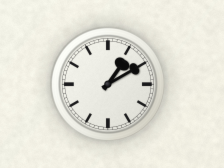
1:10
